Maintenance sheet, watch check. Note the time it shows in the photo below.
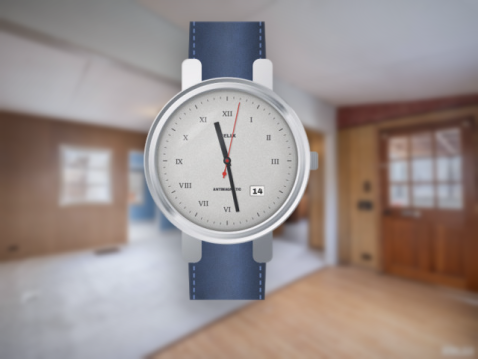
11:28:02
